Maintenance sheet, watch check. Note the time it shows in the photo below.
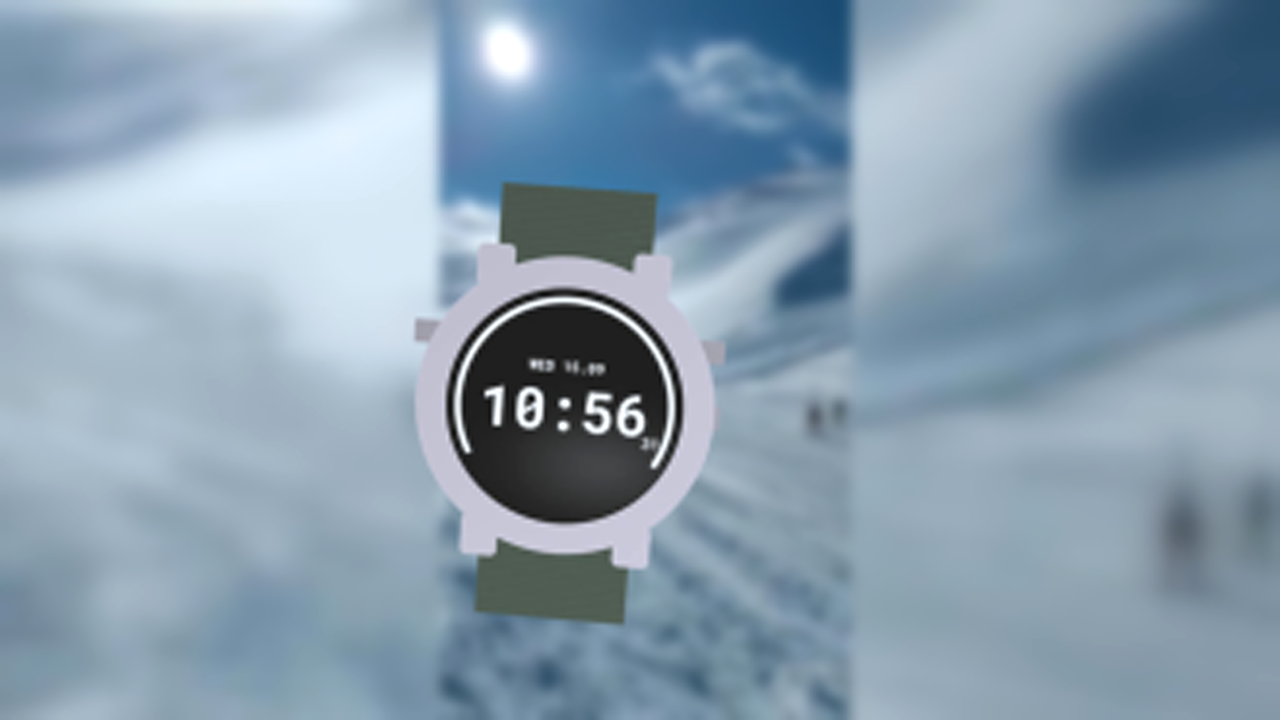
10:56
